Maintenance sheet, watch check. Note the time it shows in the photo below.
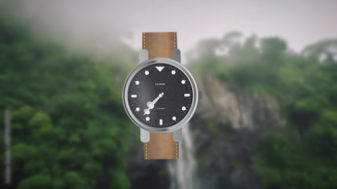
7:37
